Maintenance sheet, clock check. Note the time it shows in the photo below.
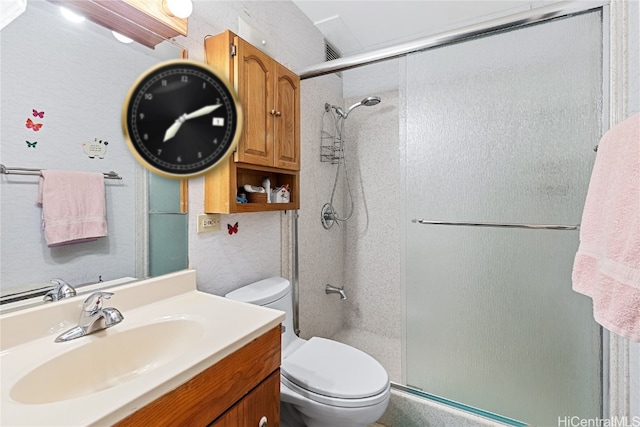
7:11
